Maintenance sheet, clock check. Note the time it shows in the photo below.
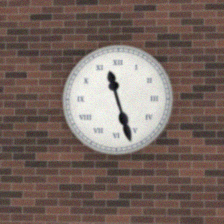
11:27
